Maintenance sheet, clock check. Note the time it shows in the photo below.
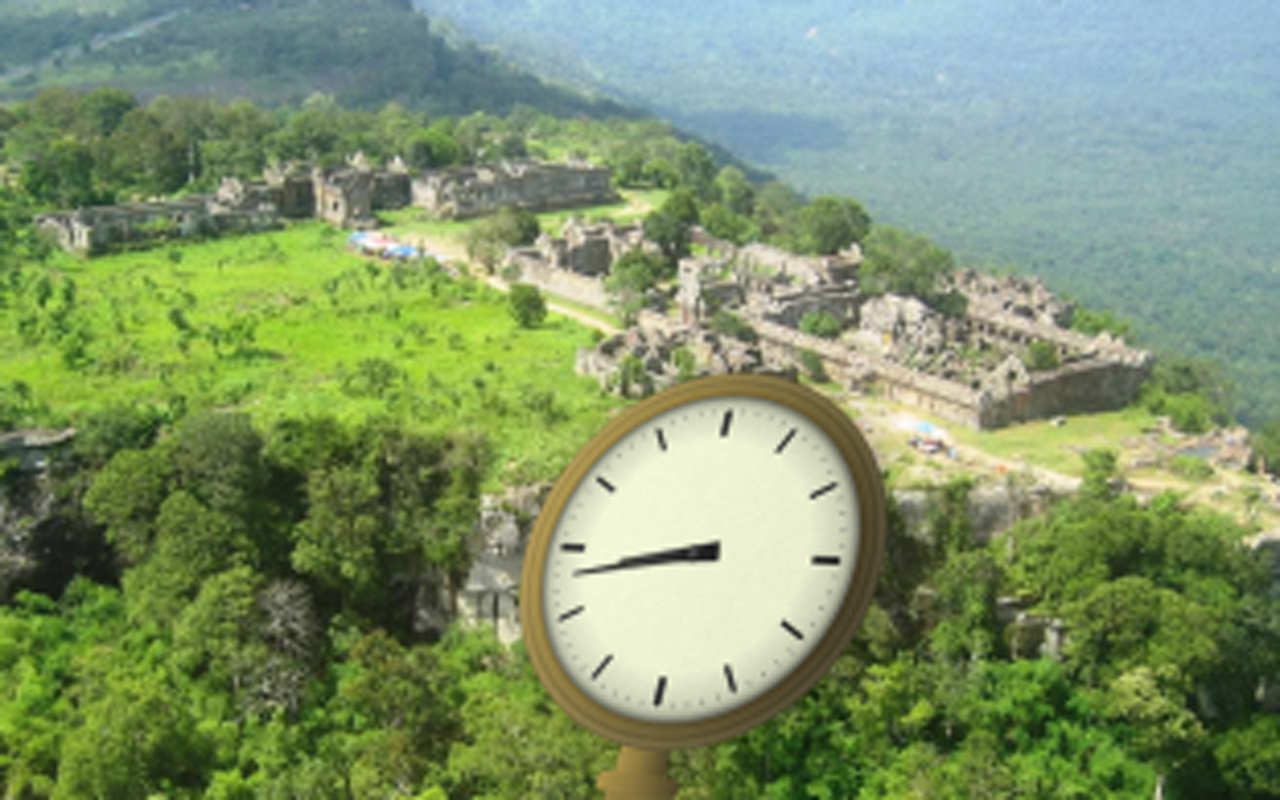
8:43
